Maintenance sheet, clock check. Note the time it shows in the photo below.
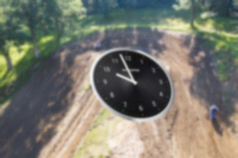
9:58
